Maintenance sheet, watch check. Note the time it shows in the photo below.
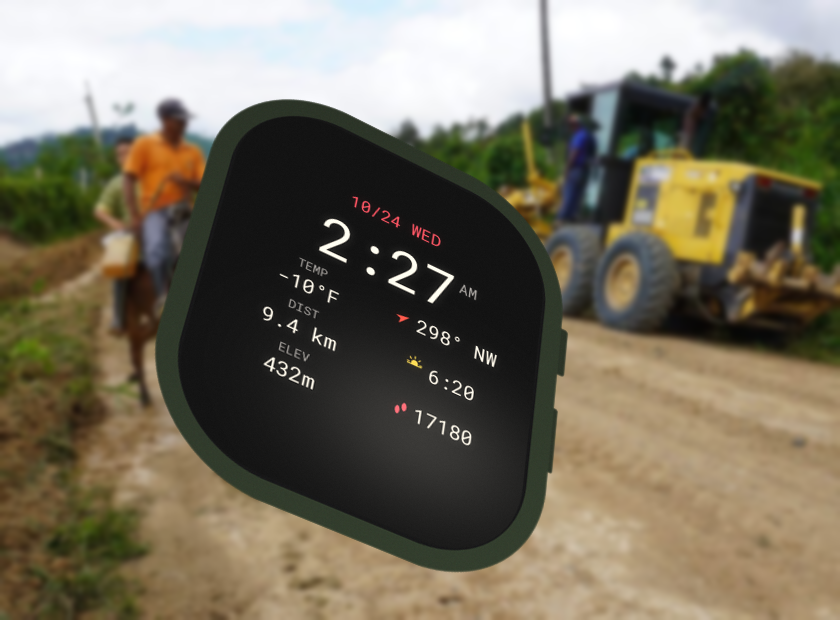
2:27
